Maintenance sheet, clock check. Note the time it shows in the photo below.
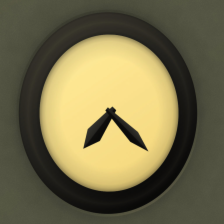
7:22
